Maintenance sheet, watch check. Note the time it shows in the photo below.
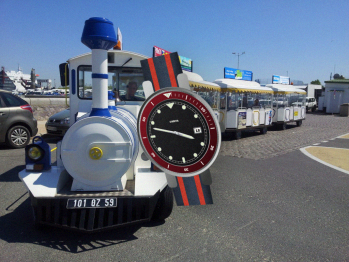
3:48
